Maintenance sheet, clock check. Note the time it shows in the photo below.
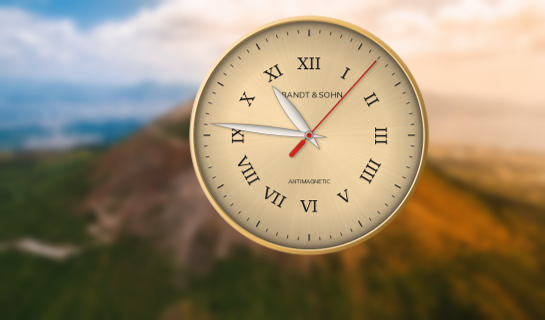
10:46:07
